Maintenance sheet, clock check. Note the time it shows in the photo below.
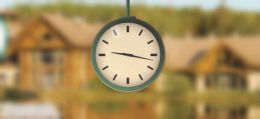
9:17
